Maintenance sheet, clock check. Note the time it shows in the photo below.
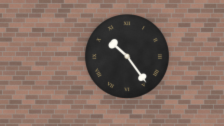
10:24
